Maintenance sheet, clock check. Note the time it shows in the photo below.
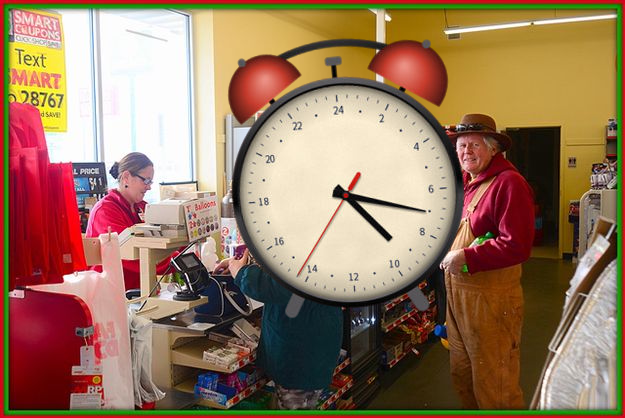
9:17:36
